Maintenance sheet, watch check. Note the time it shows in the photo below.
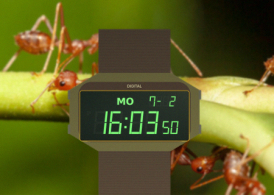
16:03:50
